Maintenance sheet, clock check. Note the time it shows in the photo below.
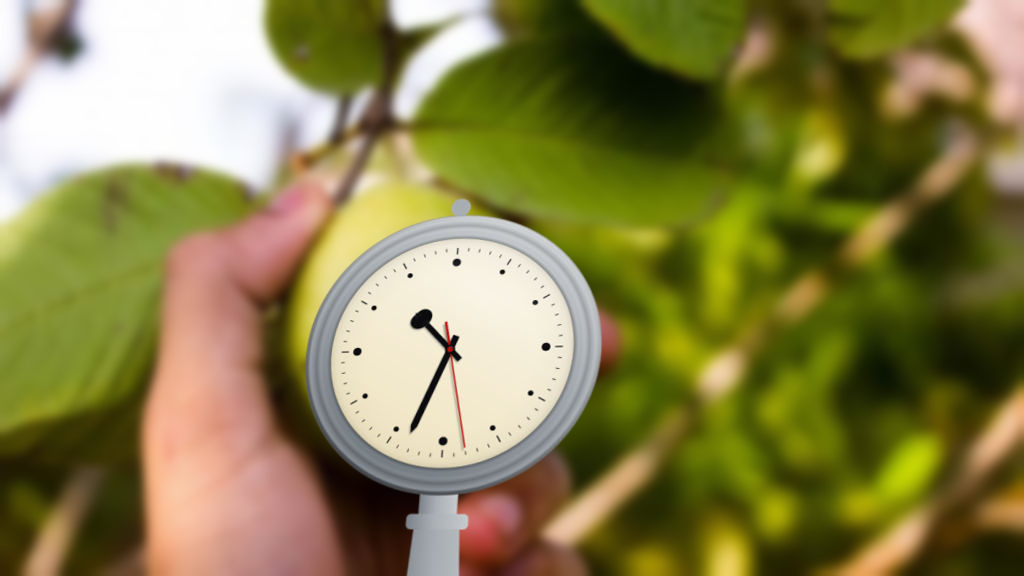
10:33:28
